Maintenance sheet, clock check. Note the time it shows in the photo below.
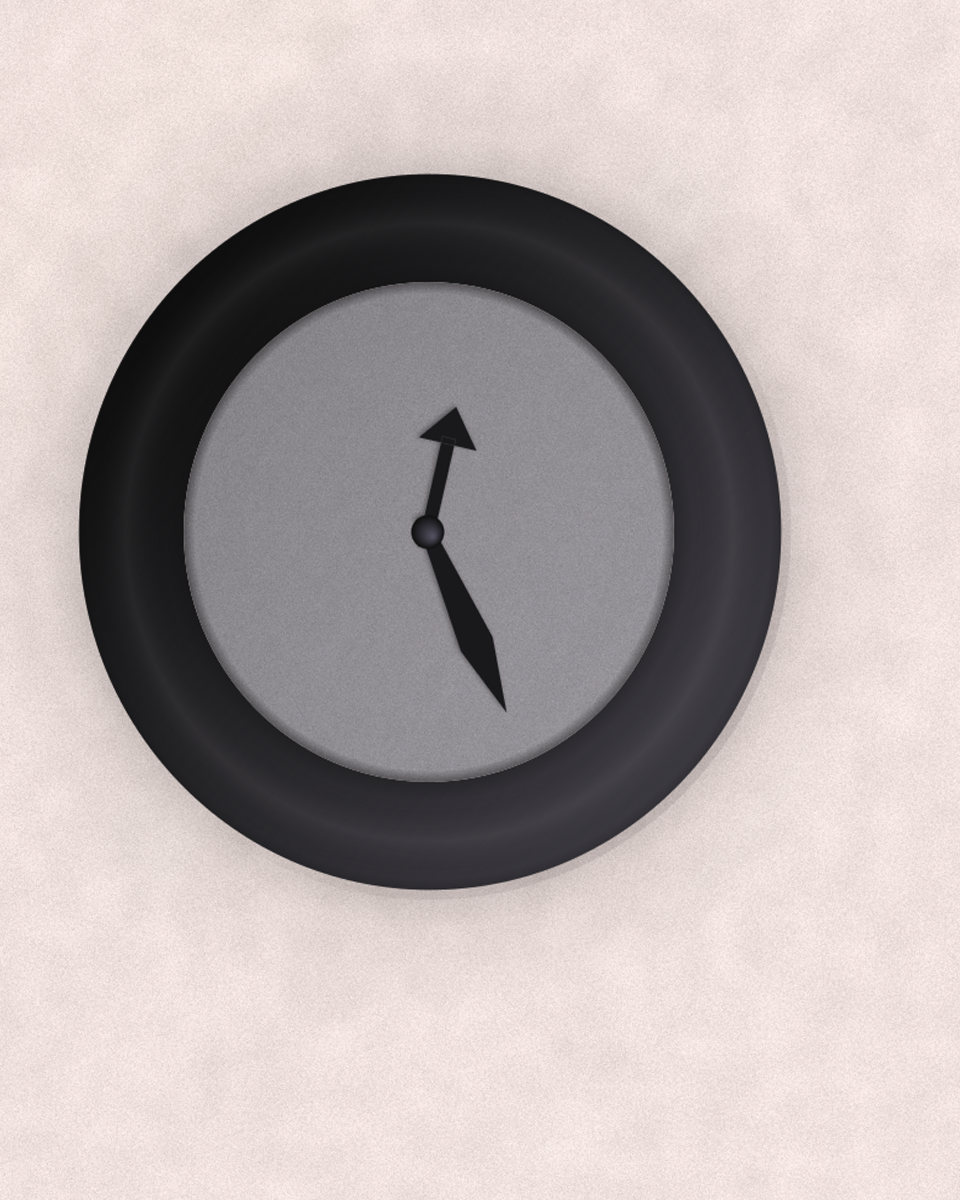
12:26
